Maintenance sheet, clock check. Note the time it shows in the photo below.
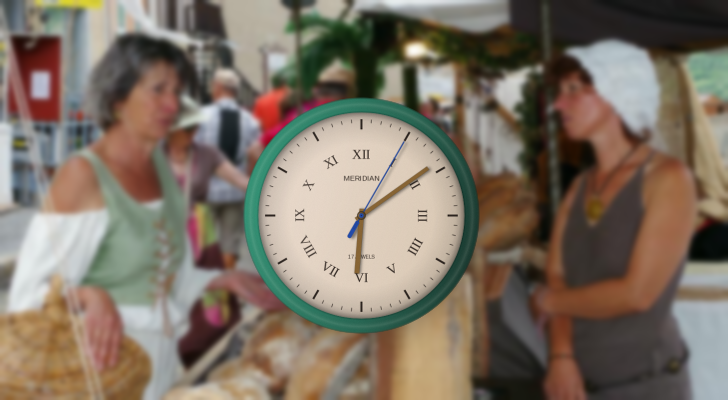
6:09:05
